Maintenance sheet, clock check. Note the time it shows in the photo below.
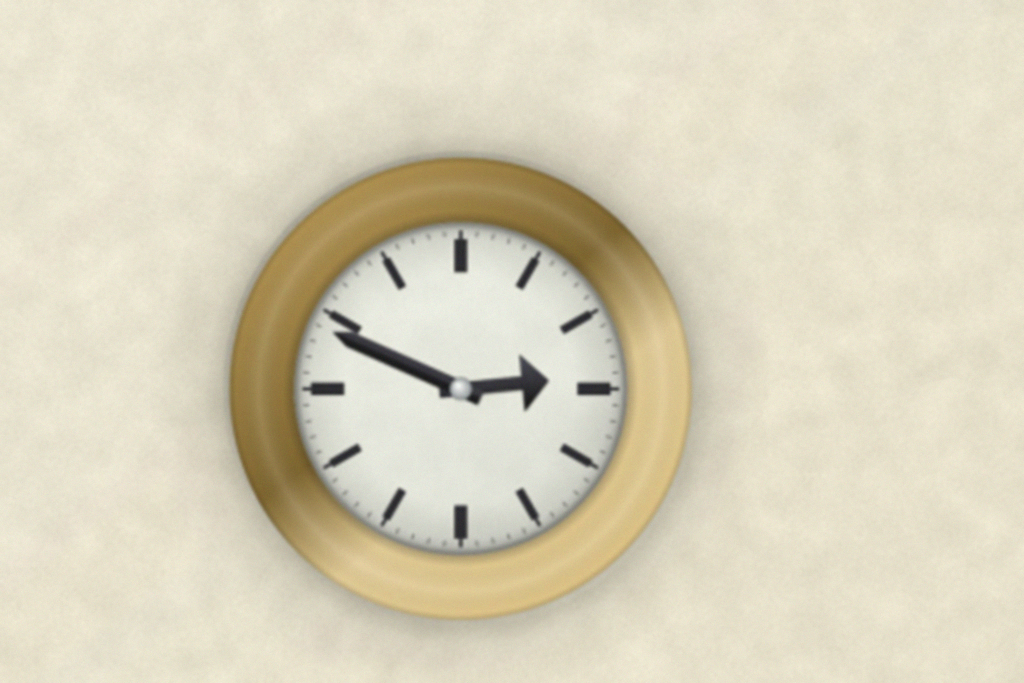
2:49
